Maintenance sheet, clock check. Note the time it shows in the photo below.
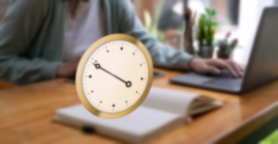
3:49
